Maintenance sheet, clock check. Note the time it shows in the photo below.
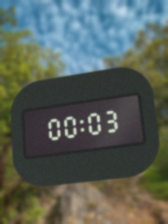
0:03
